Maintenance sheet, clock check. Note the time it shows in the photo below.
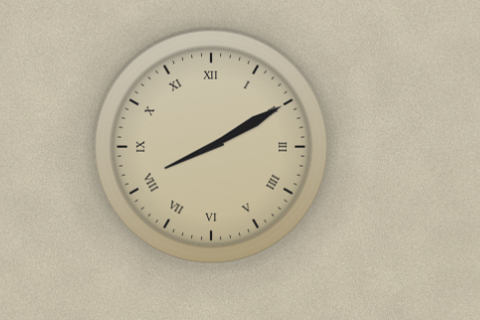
8:10
